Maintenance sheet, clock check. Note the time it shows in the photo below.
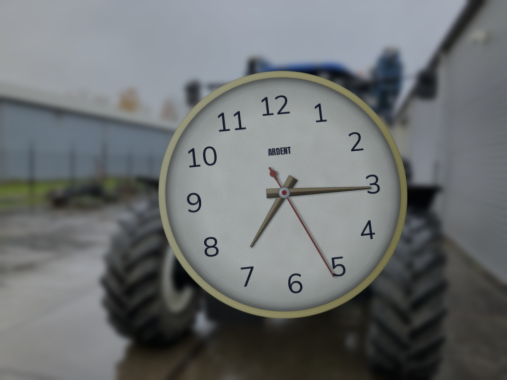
7:15:26
